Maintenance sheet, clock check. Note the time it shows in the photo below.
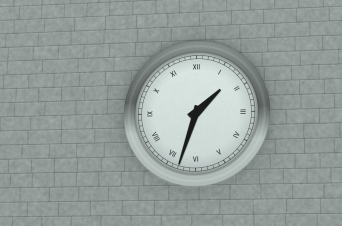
1:33
